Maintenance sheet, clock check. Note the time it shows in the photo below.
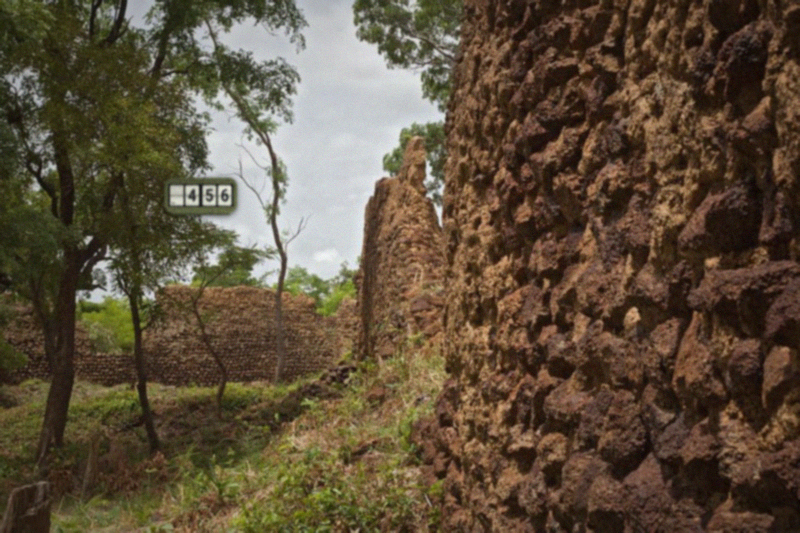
4:56
